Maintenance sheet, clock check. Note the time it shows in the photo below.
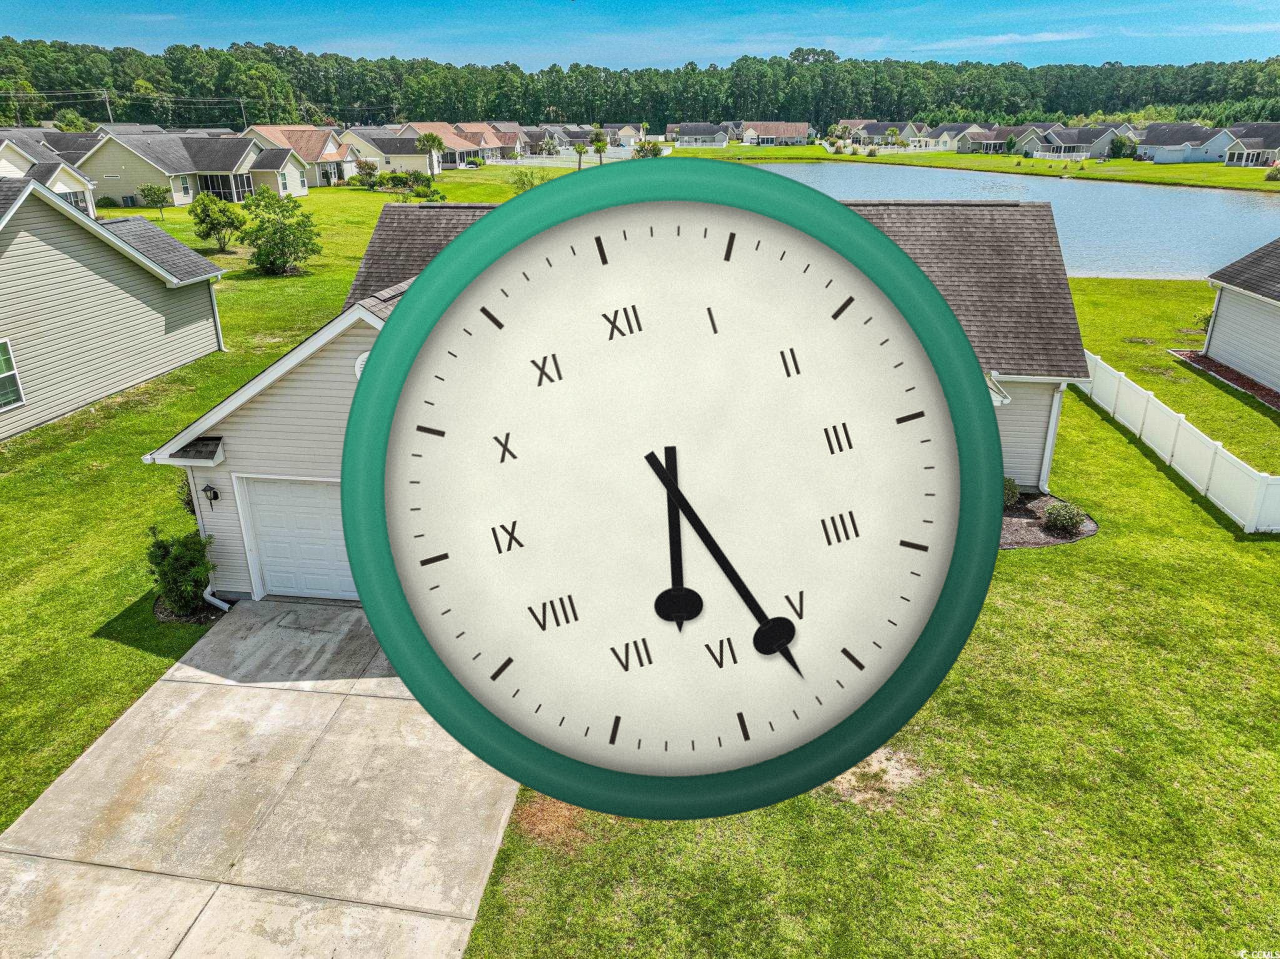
6:27
